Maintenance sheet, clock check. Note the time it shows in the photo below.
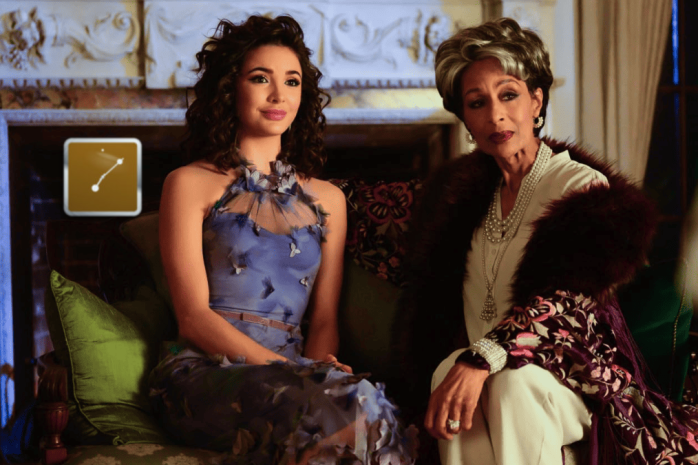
7:08
